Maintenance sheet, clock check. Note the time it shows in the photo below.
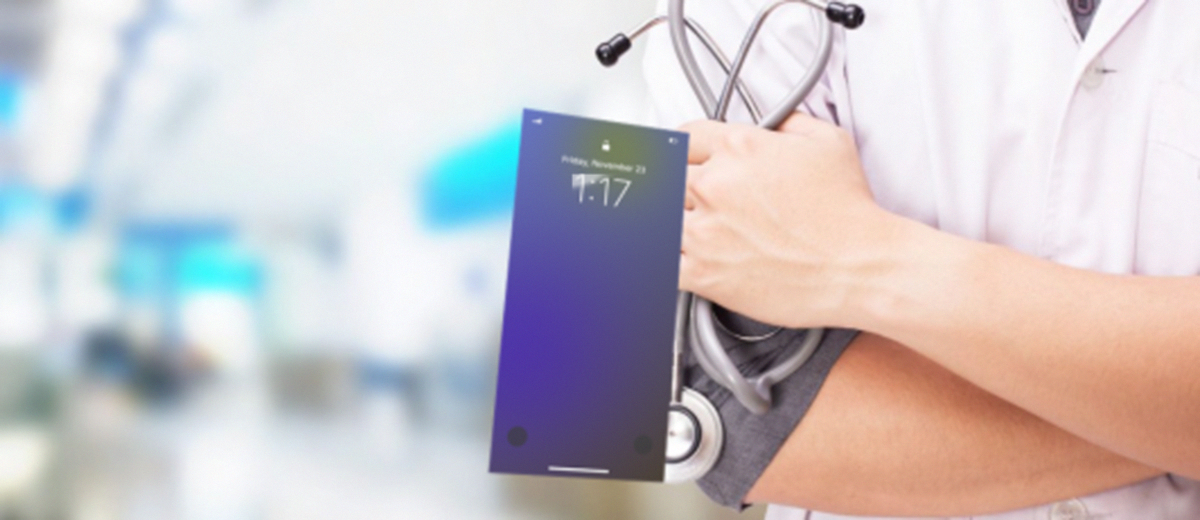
1:17
